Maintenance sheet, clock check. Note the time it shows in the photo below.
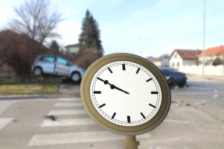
9:50
